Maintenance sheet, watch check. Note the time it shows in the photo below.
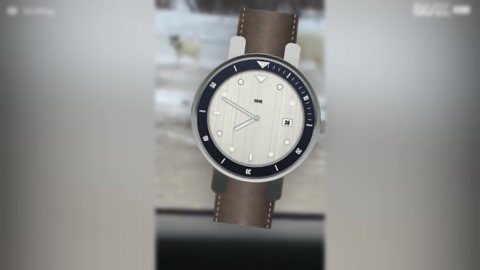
7:49
